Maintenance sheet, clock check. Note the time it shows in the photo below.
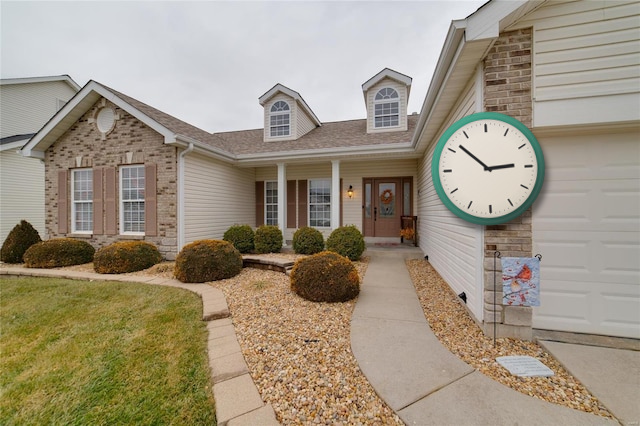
2:52
